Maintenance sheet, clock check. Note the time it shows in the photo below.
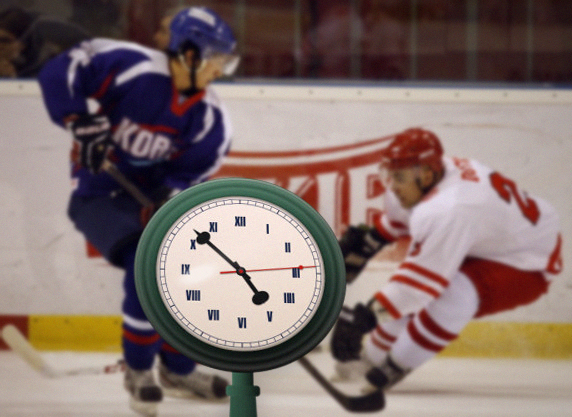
4:52:14
